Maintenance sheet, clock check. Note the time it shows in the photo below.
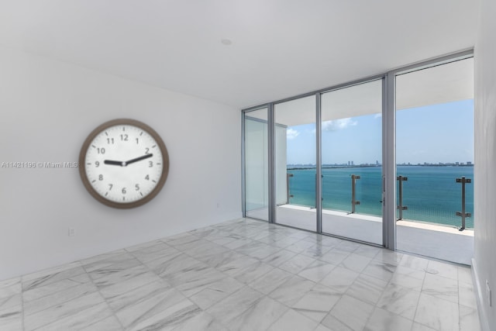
9:12
